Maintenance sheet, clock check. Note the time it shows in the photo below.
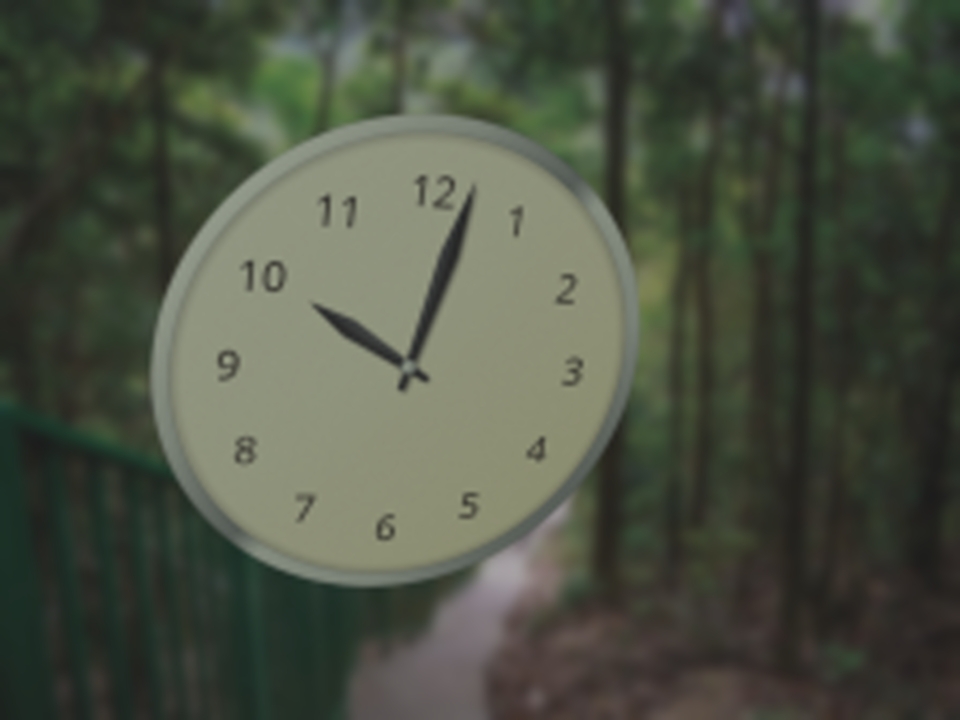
10:02
